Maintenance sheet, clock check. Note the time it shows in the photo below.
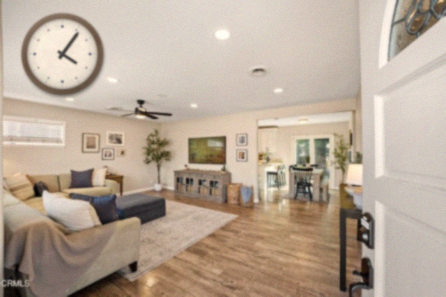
4:06
